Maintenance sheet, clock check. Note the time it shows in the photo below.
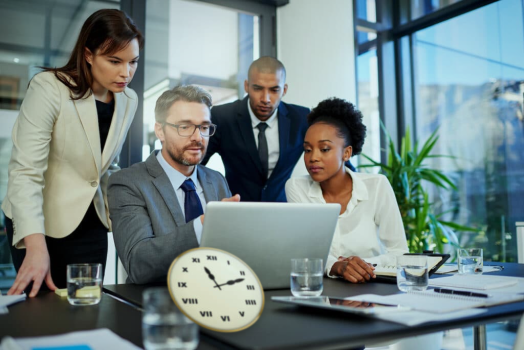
11:12
